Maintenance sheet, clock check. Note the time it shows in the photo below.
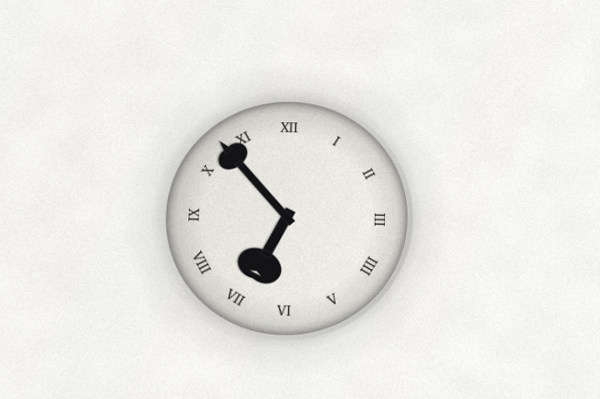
6:53
